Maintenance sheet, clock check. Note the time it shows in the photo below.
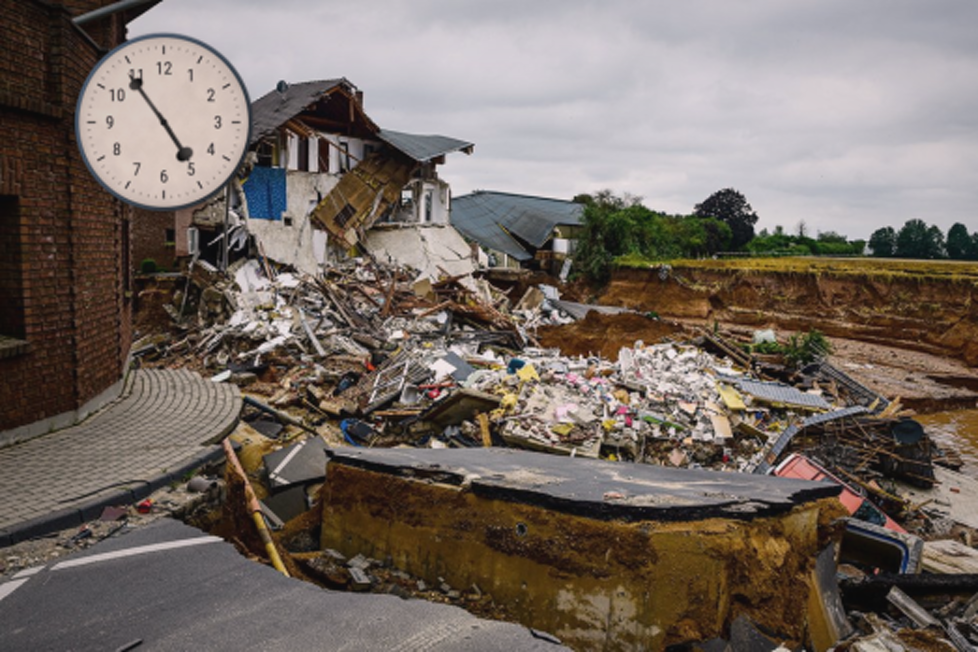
4:54
